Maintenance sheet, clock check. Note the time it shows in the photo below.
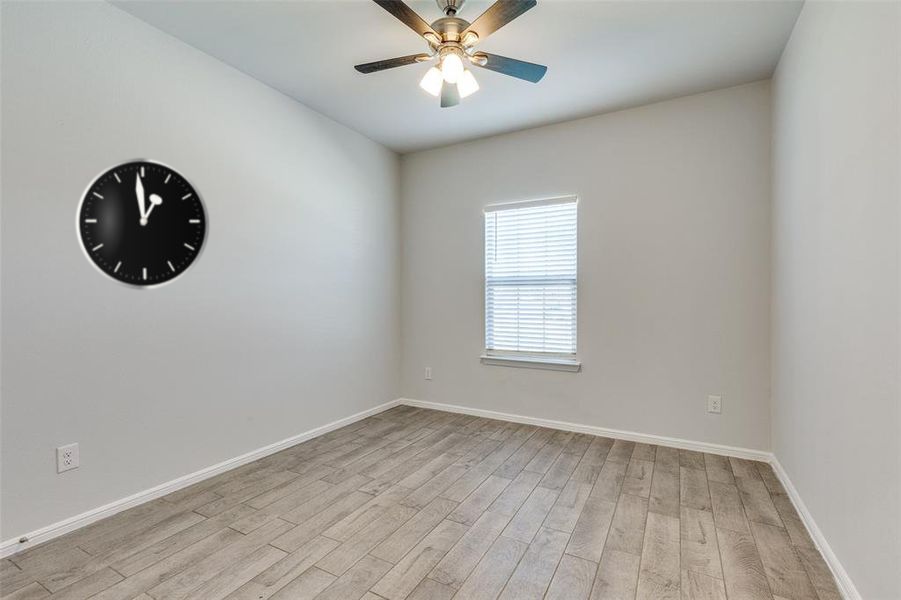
12:59
